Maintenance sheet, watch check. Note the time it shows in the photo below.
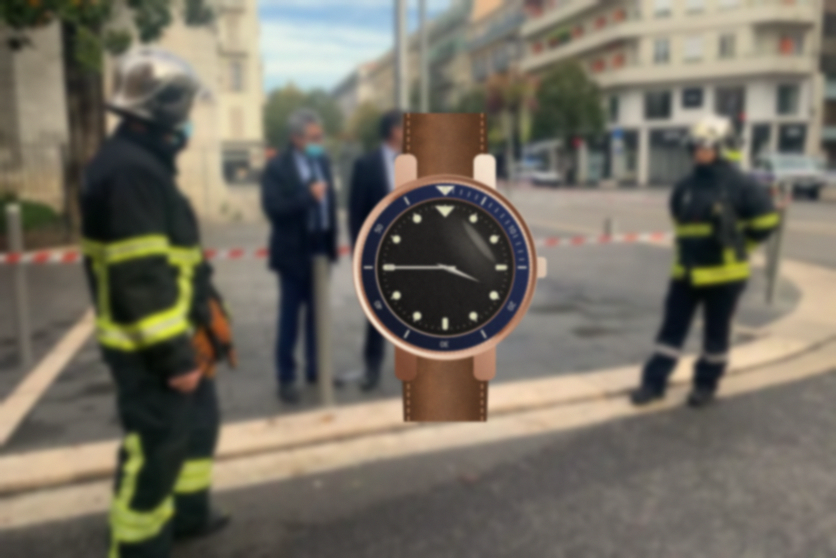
3:45
